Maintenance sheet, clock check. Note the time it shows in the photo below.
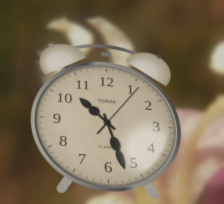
10:27:06
